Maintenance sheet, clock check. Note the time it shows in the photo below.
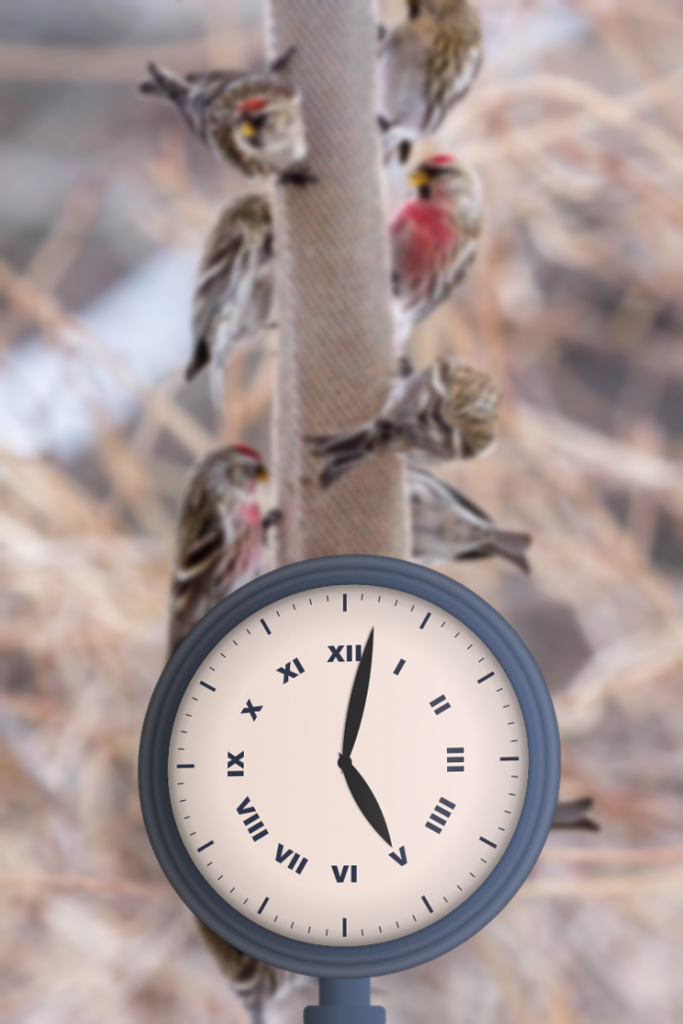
5:02
